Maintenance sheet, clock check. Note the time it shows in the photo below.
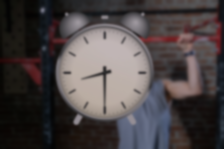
8:30
